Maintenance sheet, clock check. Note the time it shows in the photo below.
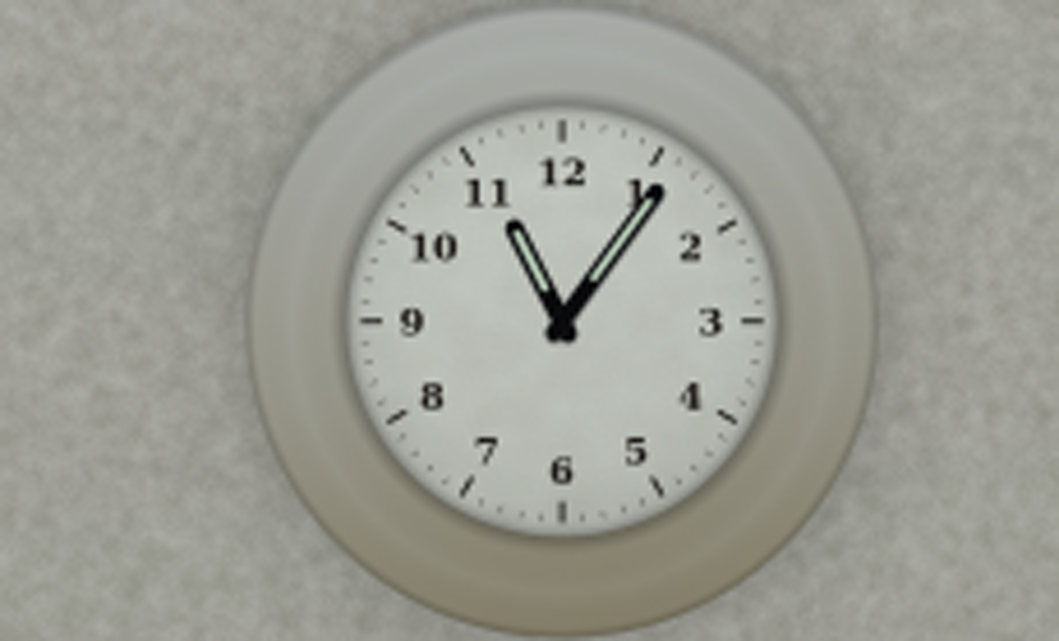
11:06
